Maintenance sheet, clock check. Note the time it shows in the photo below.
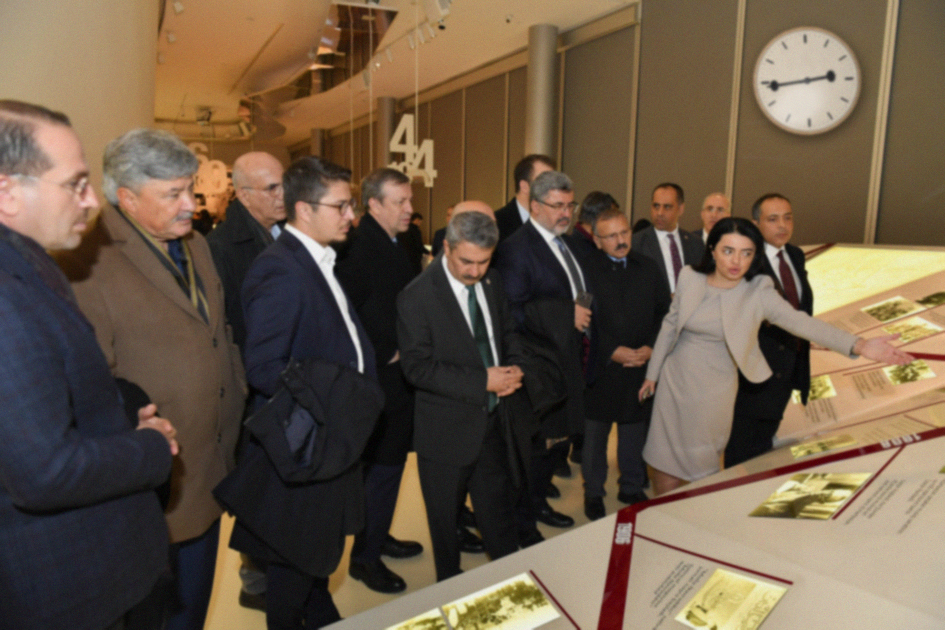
2:44
